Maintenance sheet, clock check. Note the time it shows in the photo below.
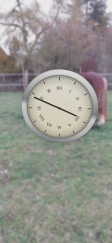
3:49
